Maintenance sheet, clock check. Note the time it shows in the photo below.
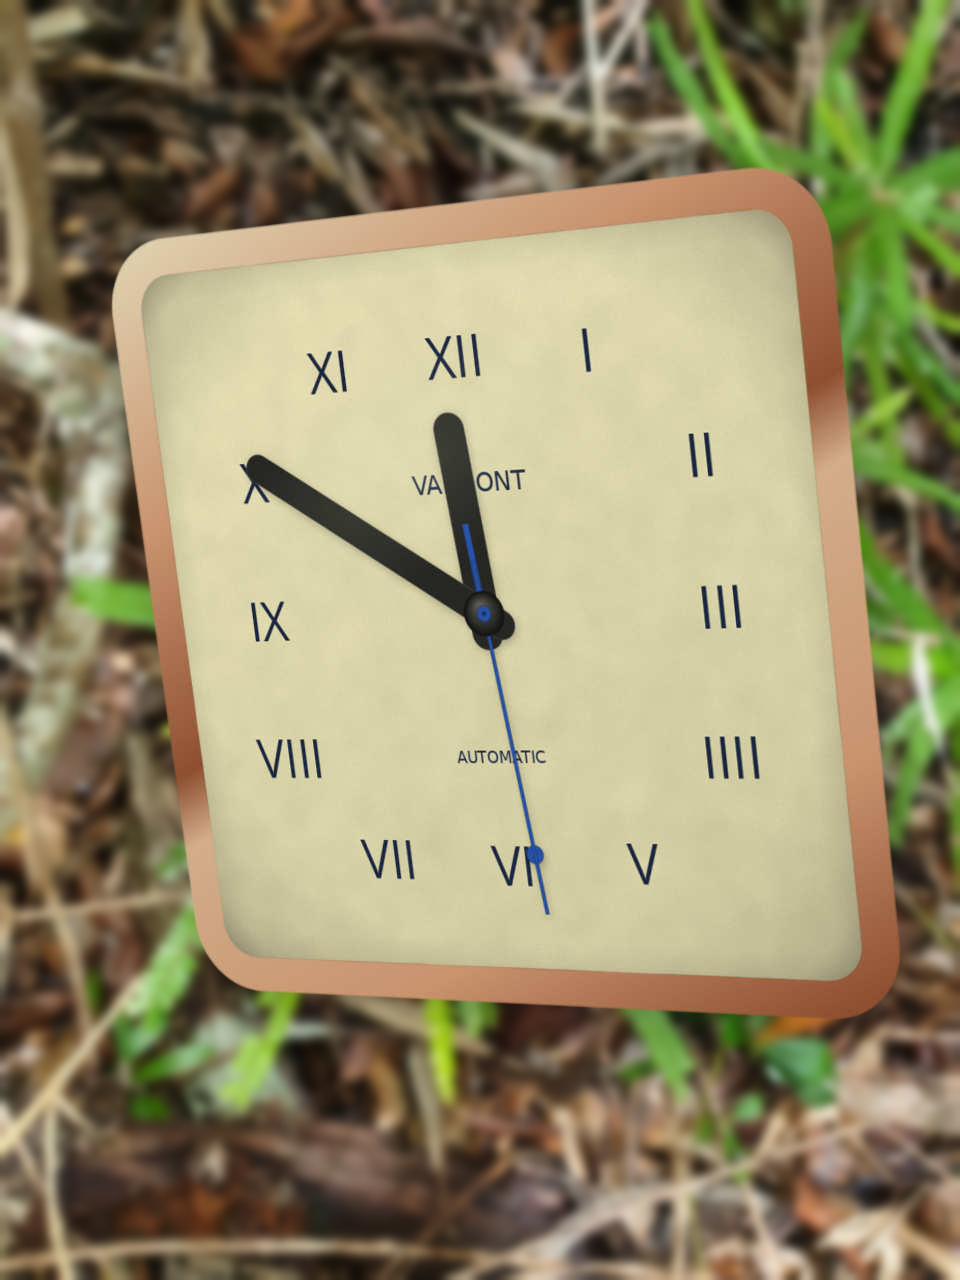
11:50:29
